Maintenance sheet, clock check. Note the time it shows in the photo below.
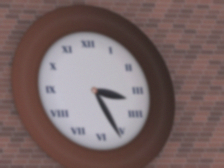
3:26
